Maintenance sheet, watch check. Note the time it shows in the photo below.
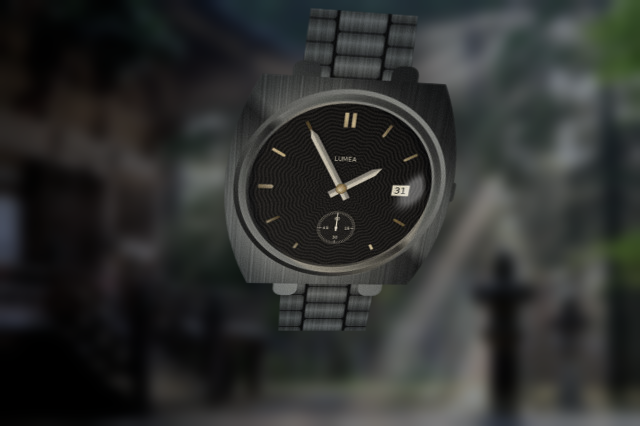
1:55
